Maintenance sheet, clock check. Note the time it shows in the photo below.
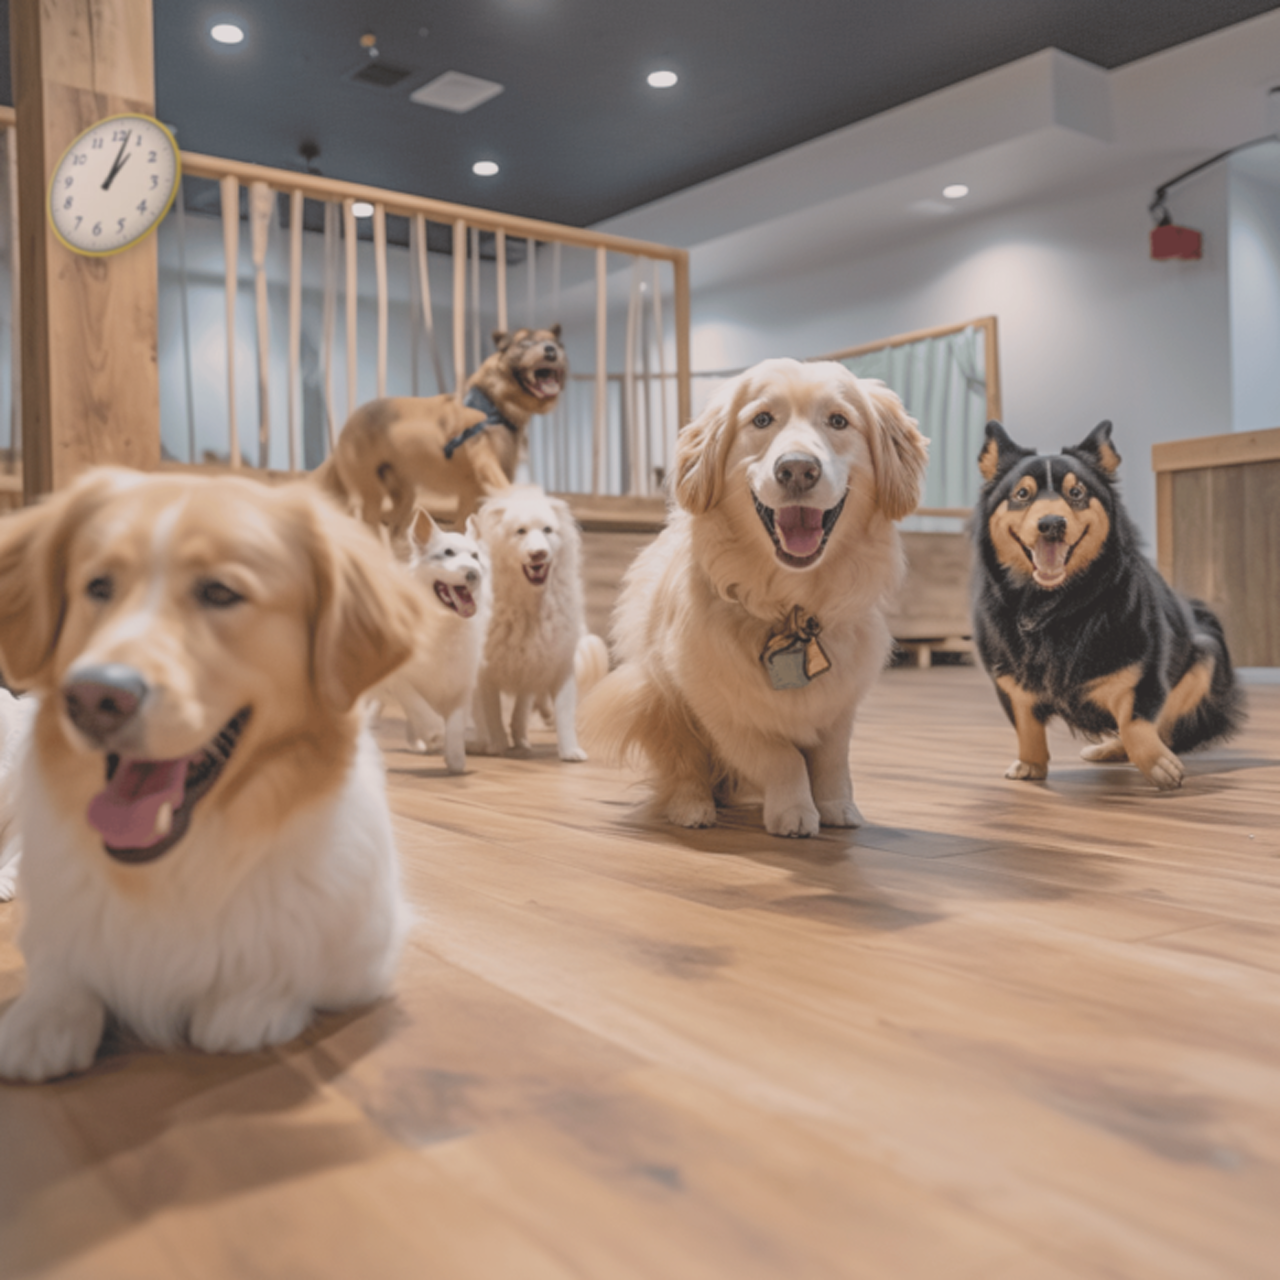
1:02
